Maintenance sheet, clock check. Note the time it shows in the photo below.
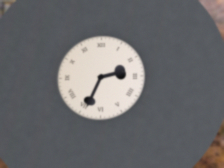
2:34
